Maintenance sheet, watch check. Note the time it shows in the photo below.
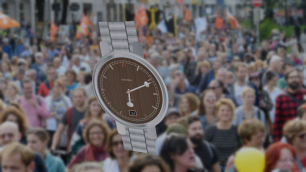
6:11
